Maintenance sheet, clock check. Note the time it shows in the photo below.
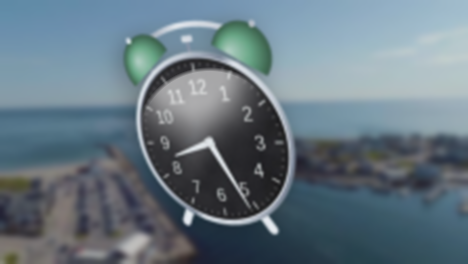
8:26
